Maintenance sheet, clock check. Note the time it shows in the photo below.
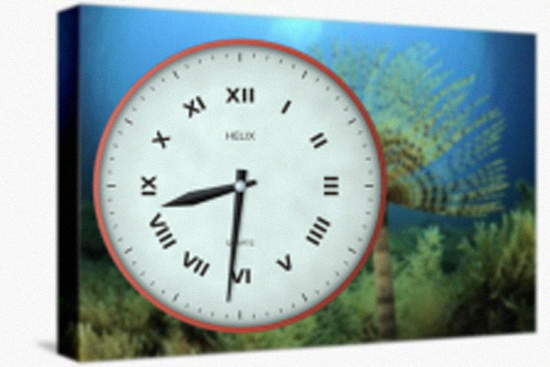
8:31
